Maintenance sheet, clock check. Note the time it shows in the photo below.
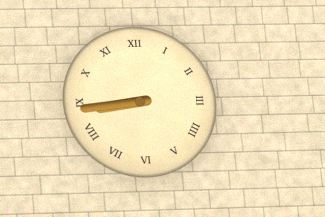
8:44
